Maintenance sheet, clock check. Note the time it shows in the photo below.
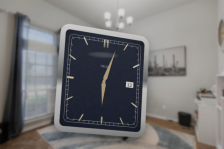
6:03
